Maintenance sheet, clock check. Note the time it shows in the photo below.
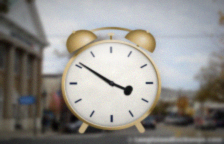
3:51
